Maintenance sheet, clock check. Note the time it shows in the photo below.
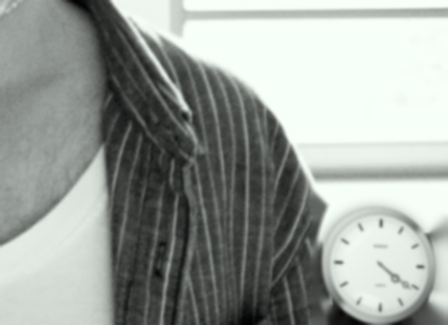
4:21
